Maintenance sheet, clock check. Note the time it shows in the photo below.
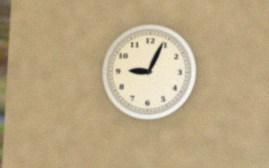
9:04
